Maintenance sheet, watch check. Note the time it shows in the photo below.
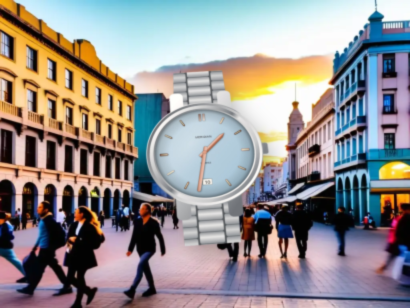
1:32
